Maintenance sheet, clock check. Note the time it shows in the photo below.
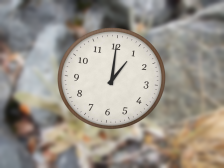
1:00
